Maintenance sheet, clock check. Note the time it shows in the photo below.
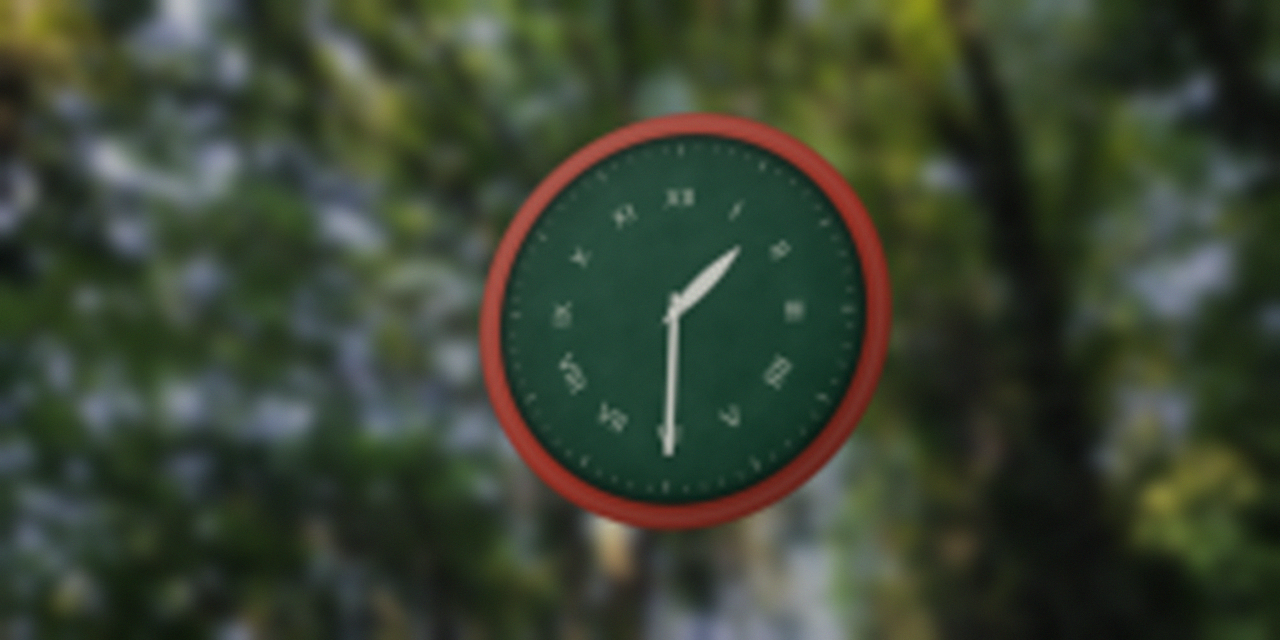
1:30
